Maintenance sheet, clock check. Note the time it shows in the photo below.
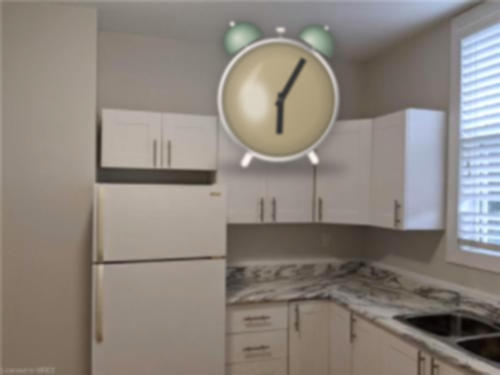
6:05
